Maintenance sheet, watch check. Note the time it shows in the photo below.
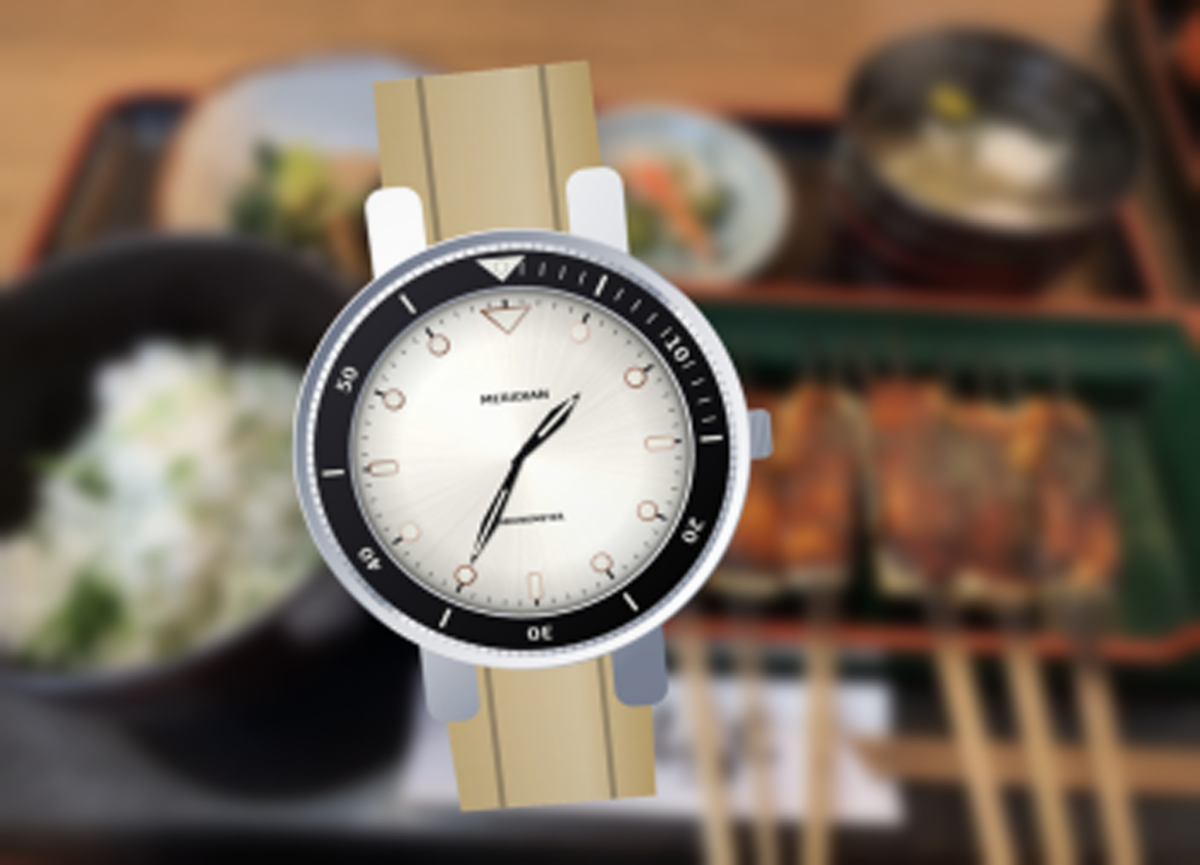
1:35
